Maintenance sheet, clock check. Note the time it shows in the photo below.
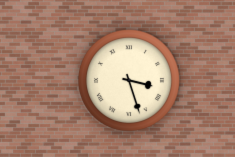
3:27
